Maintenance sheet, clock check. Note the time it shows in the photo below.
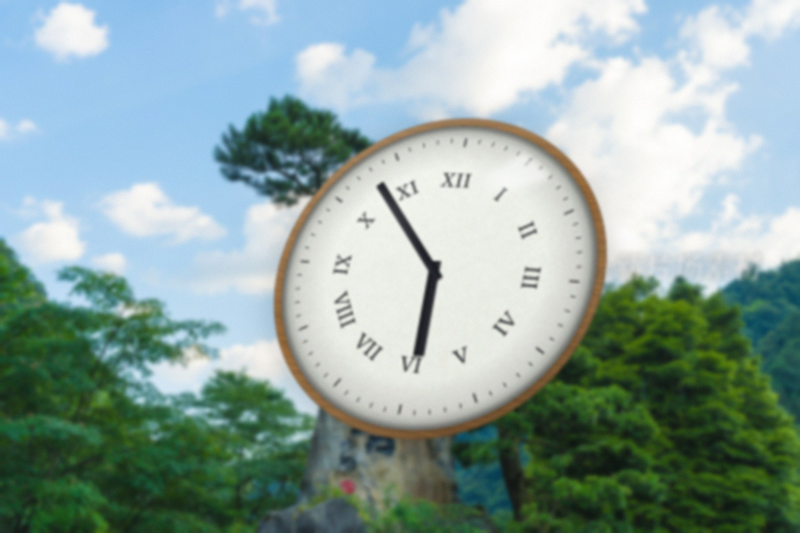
5:53
